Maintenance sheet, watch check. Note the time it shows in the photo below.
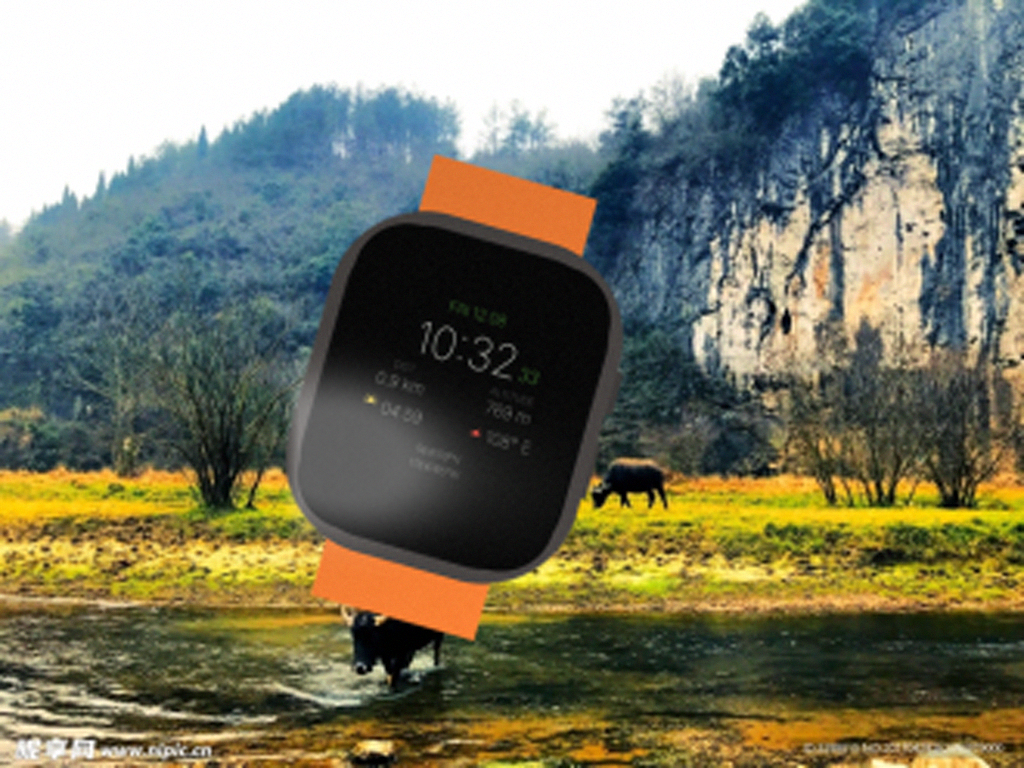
10:32
